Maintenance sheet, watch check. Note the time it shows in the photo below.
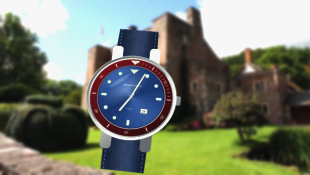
7:04
